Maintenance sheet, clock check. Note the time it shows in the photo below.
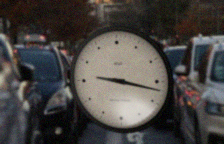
9:17
